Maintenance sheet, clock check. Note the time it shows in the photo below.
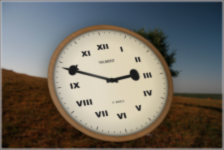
2:49
